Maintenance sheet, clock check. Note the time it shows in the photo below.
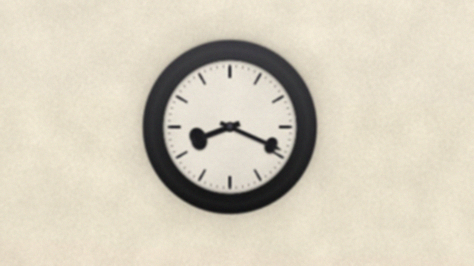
8:19
